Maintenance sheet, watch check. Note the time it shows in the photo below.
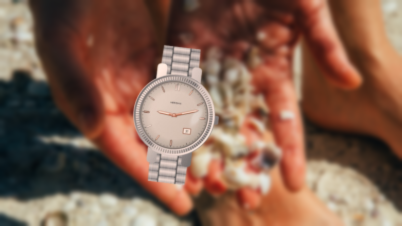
9:12
